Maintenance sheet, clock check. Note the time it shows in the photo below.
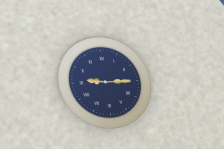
9:15
